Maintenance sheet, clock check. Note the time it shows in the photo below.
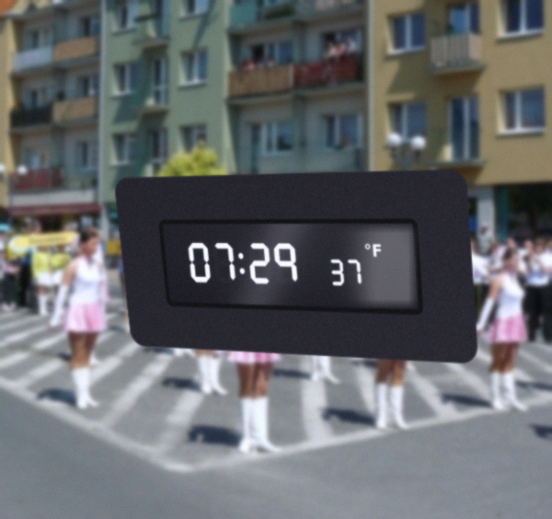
7:29
